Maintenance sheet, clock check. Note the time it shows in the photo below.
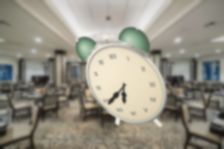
6:39
